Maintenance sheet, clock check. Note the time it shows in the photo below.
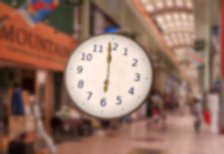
5:59
